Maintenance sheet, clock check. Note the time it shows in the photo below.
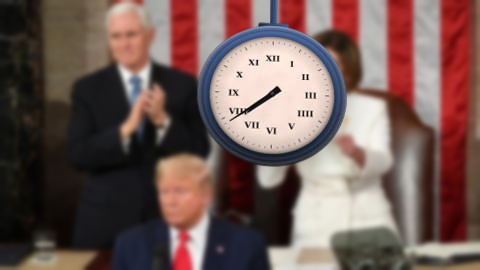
7:39
